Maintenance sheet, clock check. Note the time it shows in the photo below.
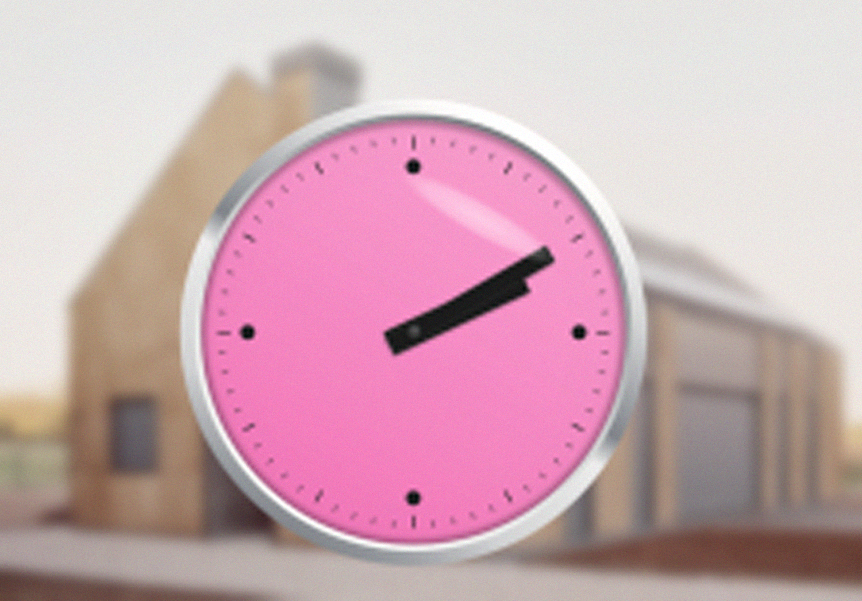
2:10
